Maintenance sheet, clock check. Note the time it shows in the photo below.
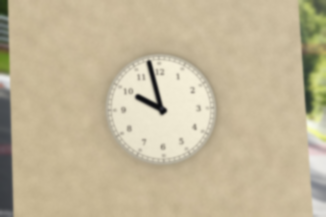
9:58
